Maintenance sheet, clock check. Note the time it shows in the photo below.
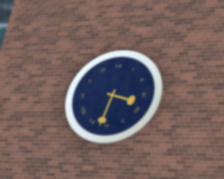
3:32
